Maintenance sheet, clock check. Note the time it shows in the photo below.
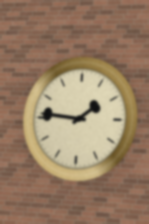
1:46
